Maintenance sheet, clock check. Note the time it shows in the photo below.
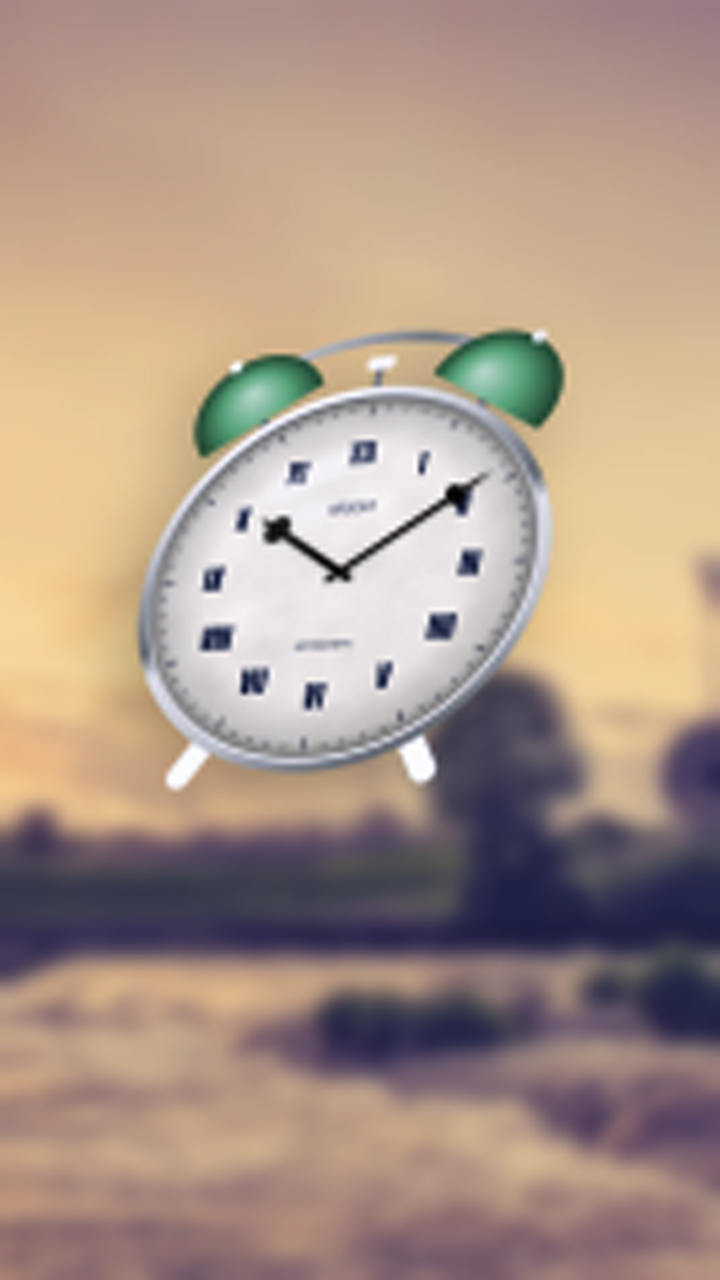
10:09
